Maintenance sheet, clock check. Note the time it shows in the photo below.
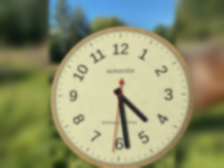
4:28:31
